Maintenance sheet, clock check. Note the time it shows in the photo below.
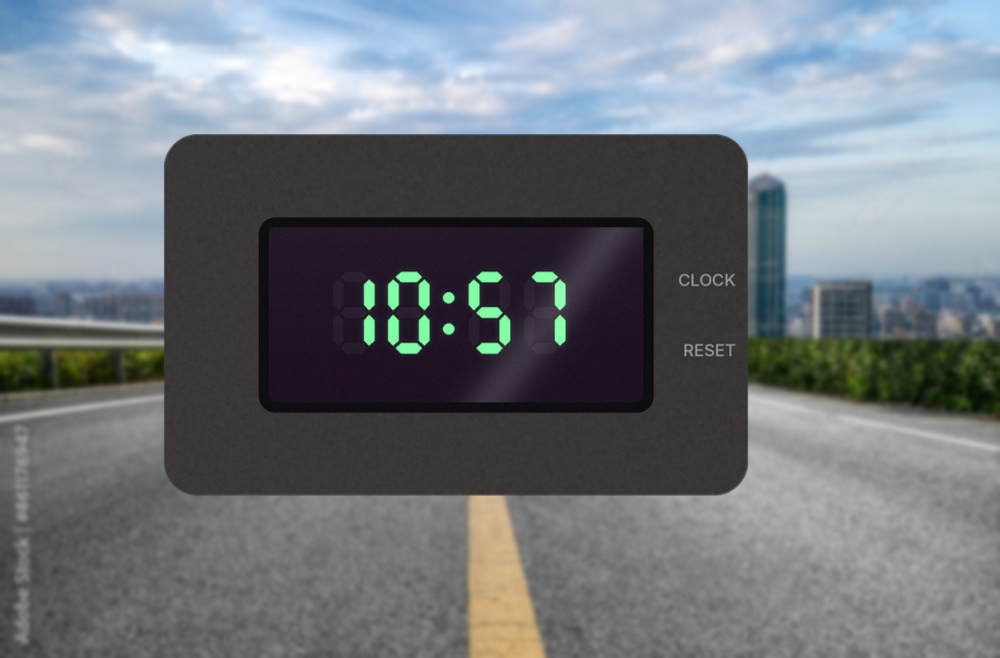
10:57
